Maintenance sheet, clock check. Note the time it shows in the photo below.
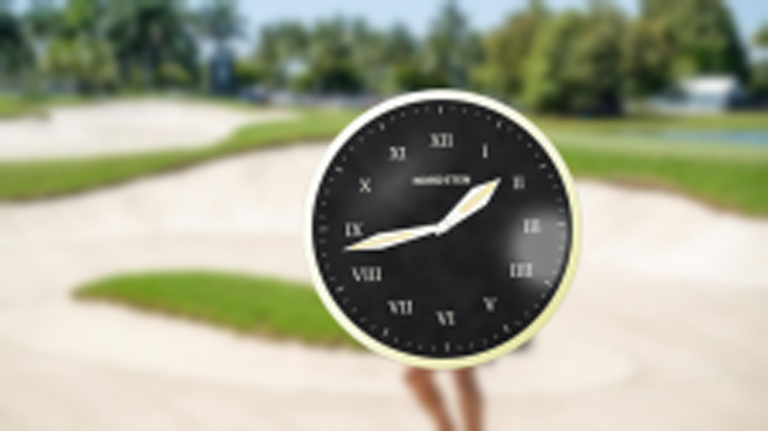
1:43
